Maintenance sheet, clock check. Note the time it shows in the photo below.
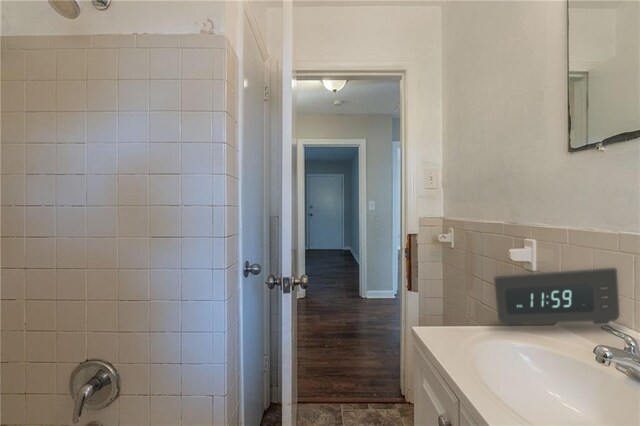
11:59
